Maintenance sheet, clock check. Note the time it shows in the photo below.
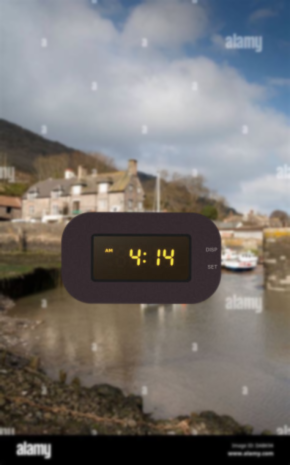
4:14
